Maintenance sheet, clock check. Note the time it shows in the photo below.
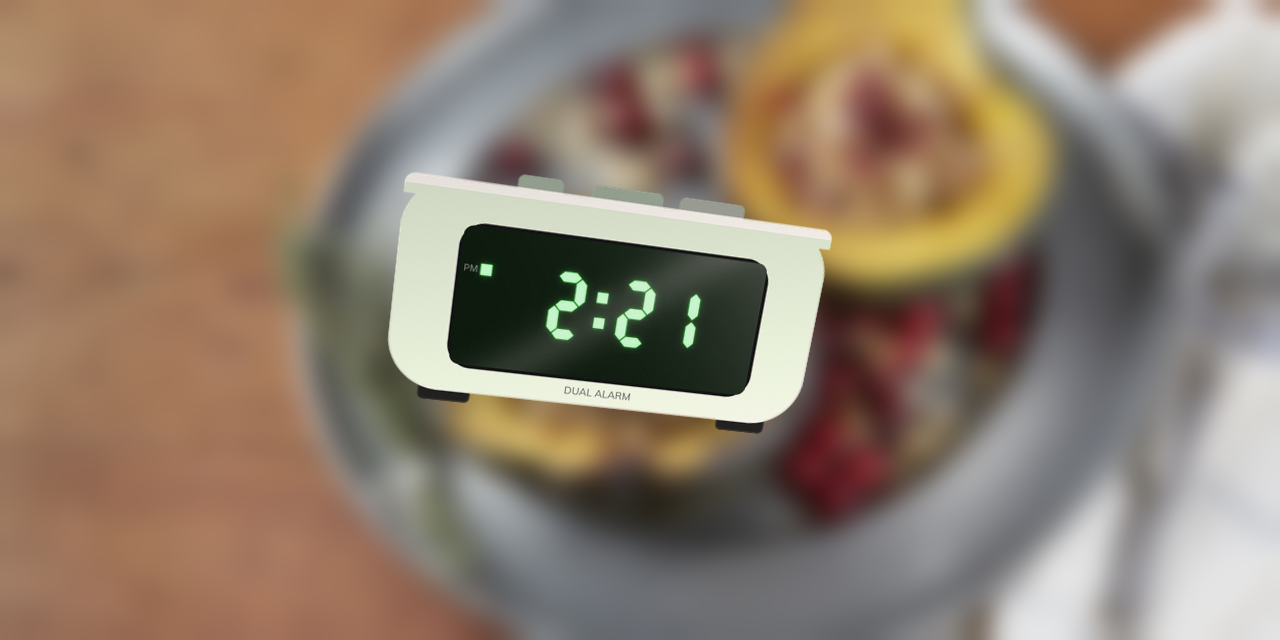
2:21
